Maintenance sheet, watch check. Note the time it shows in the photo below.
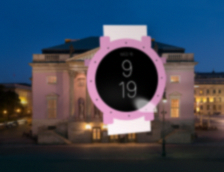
9:19
